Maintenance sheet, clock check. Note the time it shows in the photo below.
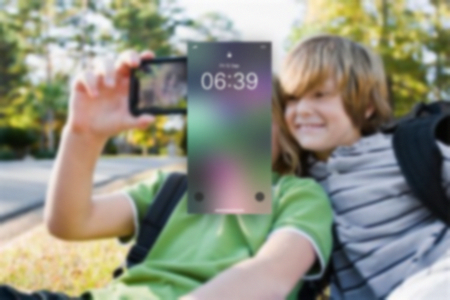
6:39
